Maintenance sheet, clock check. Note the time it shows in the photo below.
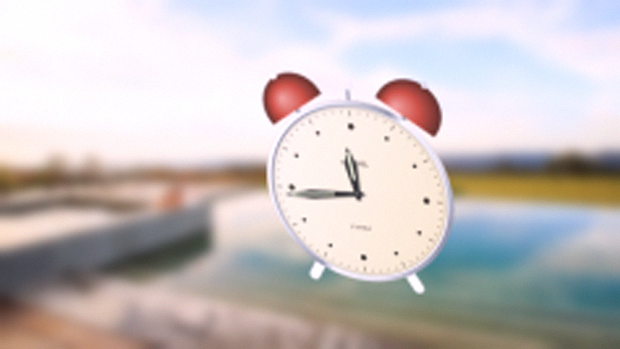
11:44
